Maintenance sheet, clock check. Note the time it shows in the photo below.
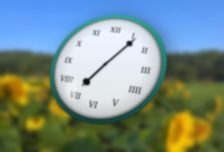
7:06
